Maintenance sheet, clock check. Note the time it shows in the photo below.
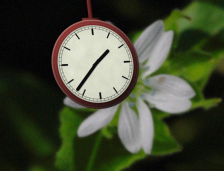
1:37
